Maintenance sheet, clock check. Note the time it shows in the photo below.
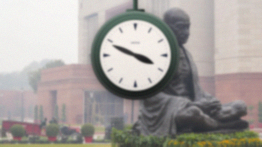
3:49
